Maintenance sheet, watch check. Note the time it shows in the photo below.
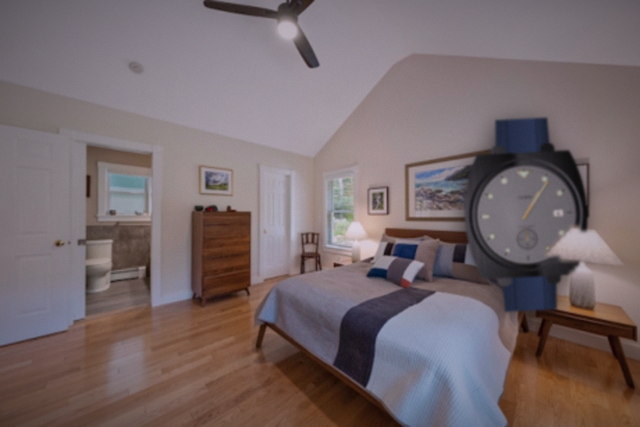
1:06
